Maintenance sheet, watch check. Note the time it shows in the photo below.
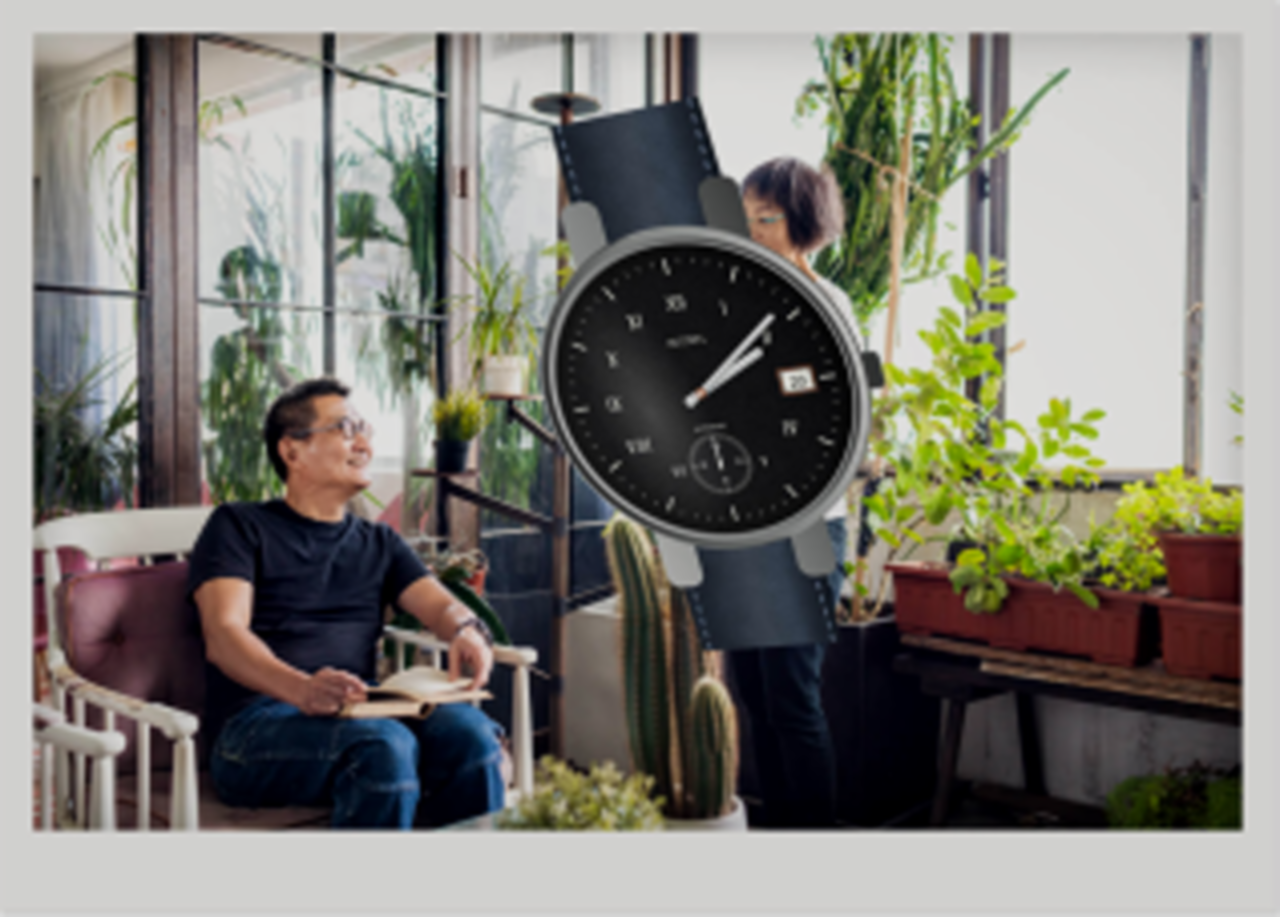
2:09
